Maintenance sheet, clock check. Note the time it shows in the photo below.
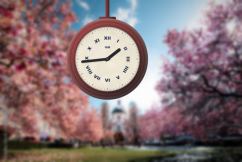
1:44
